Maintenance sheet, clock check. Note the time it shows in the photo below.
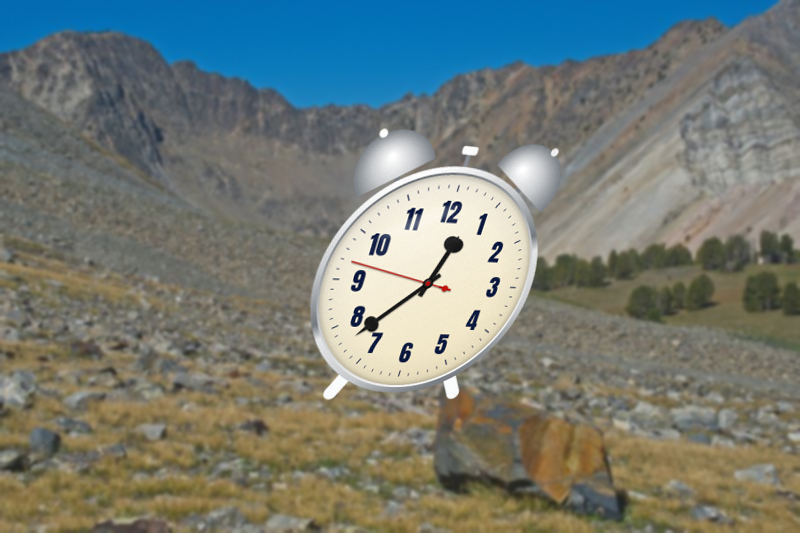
12:37:47
